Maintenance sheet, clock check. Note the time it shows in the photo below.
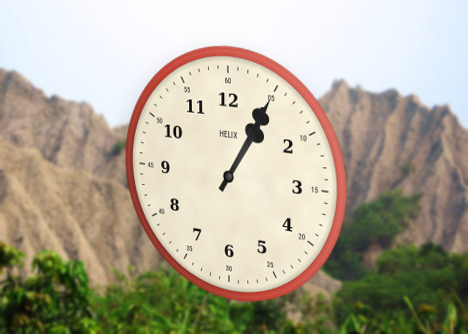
1:05
